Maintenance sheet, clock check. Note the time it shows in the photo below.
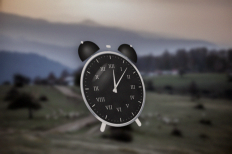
12:07
